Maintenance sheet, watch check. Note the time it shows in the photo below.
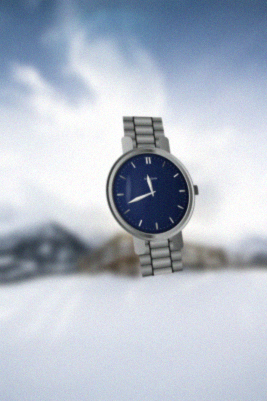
11:42
